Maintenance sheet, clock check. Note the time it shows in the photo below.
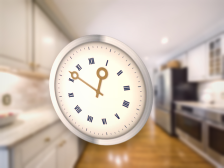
12:52
